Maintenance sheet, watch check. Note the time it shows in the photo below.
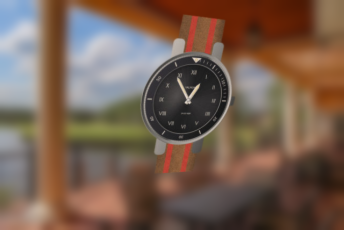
12:54
